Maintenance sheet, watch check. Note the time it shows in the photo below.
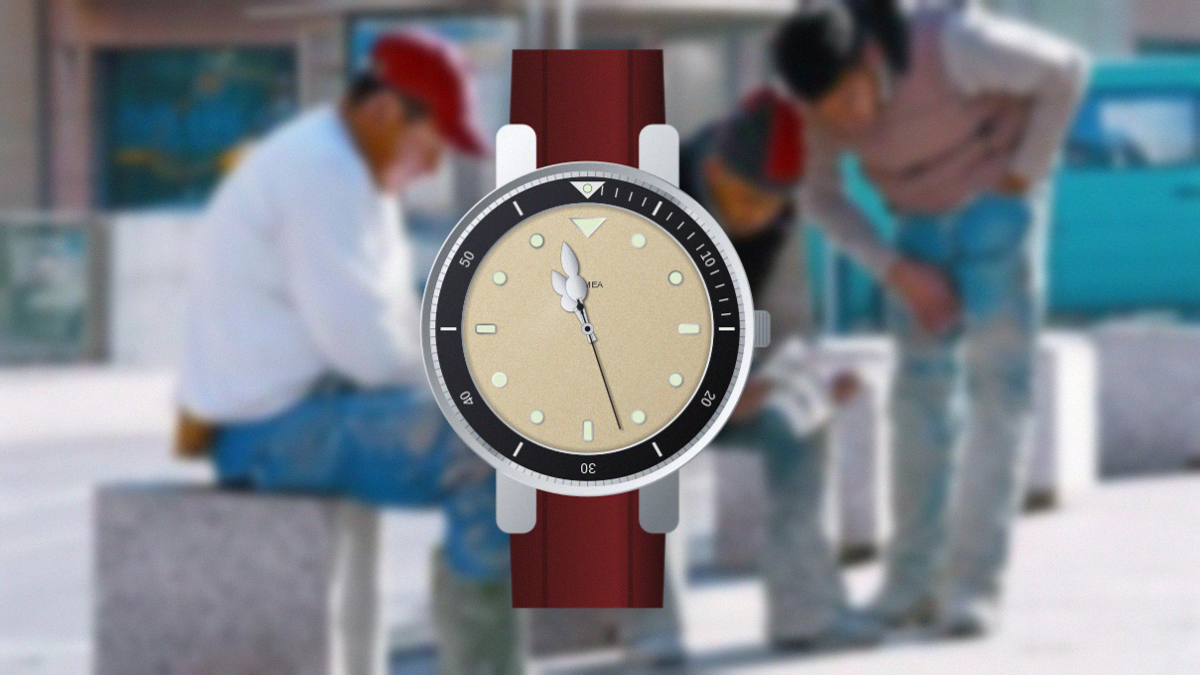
10:57:27
